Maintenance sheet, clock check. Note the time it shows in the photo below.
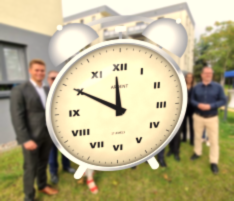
11:50
